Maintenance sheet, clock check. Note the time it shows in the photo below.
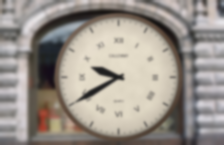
9:40
